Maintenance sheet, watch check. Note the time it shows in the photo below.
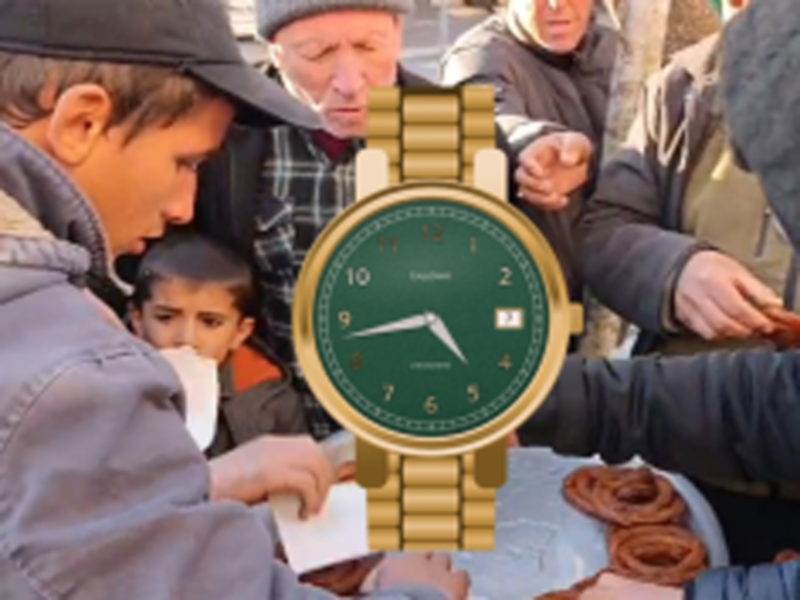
4:43
